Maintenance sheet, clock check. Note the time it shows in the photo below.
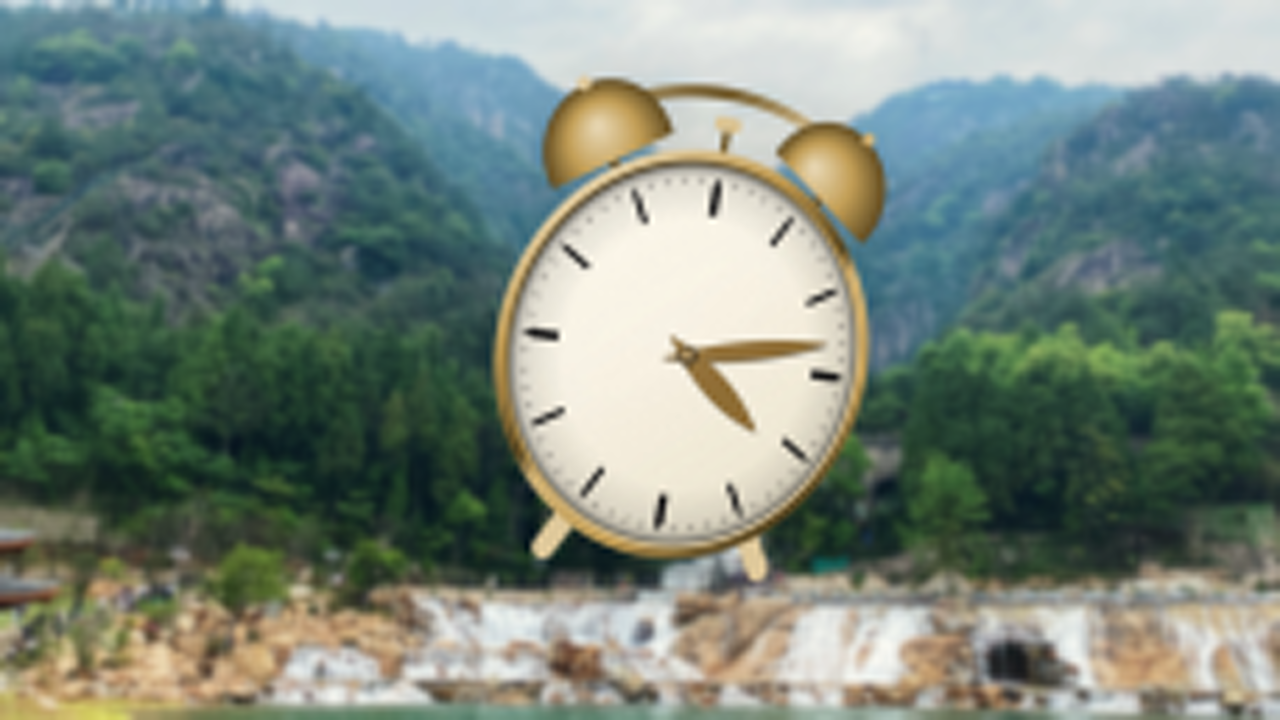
4:13
